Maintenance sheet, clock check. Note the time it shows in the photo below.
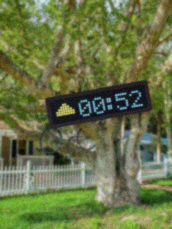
0:52
